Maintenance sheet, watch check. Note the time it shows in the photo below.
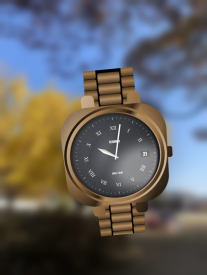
10:02
